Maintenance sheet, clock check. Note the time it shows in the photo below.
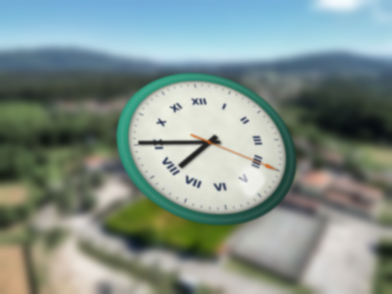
7:45:20
